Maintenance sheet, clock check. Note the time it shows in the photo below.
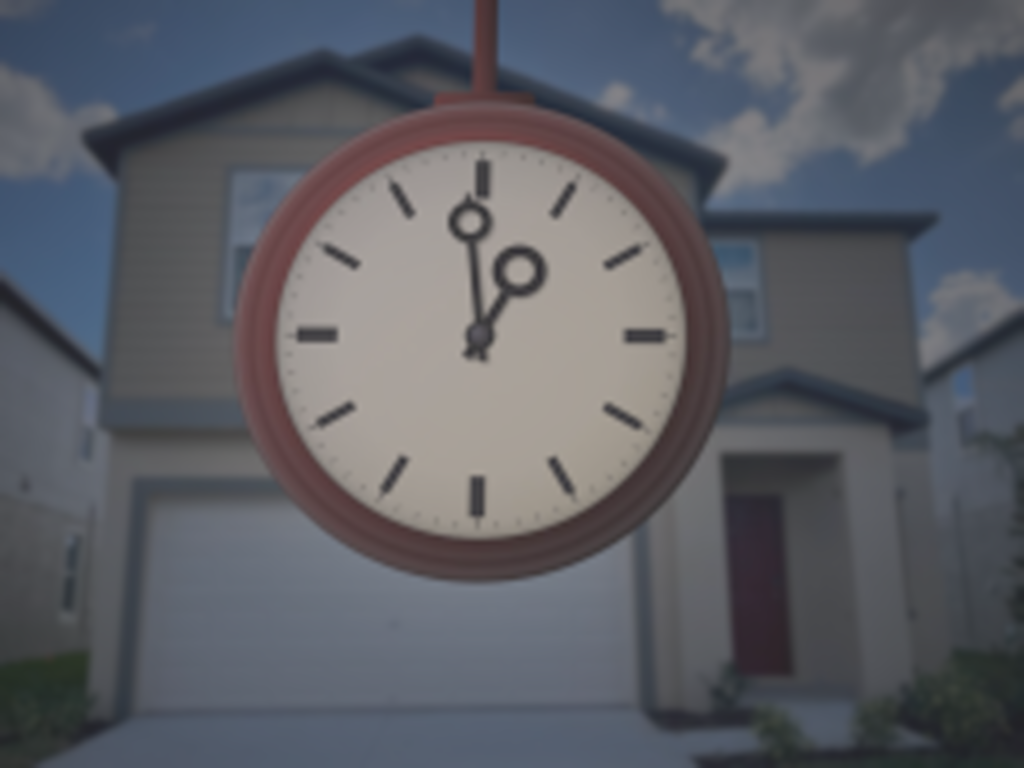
12:59
